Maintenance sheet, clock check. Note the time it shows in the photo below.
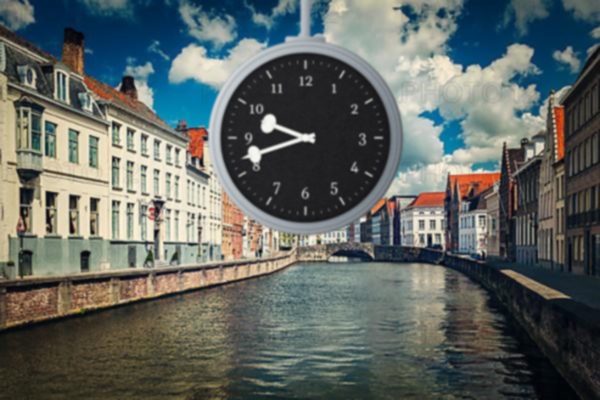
9:42
